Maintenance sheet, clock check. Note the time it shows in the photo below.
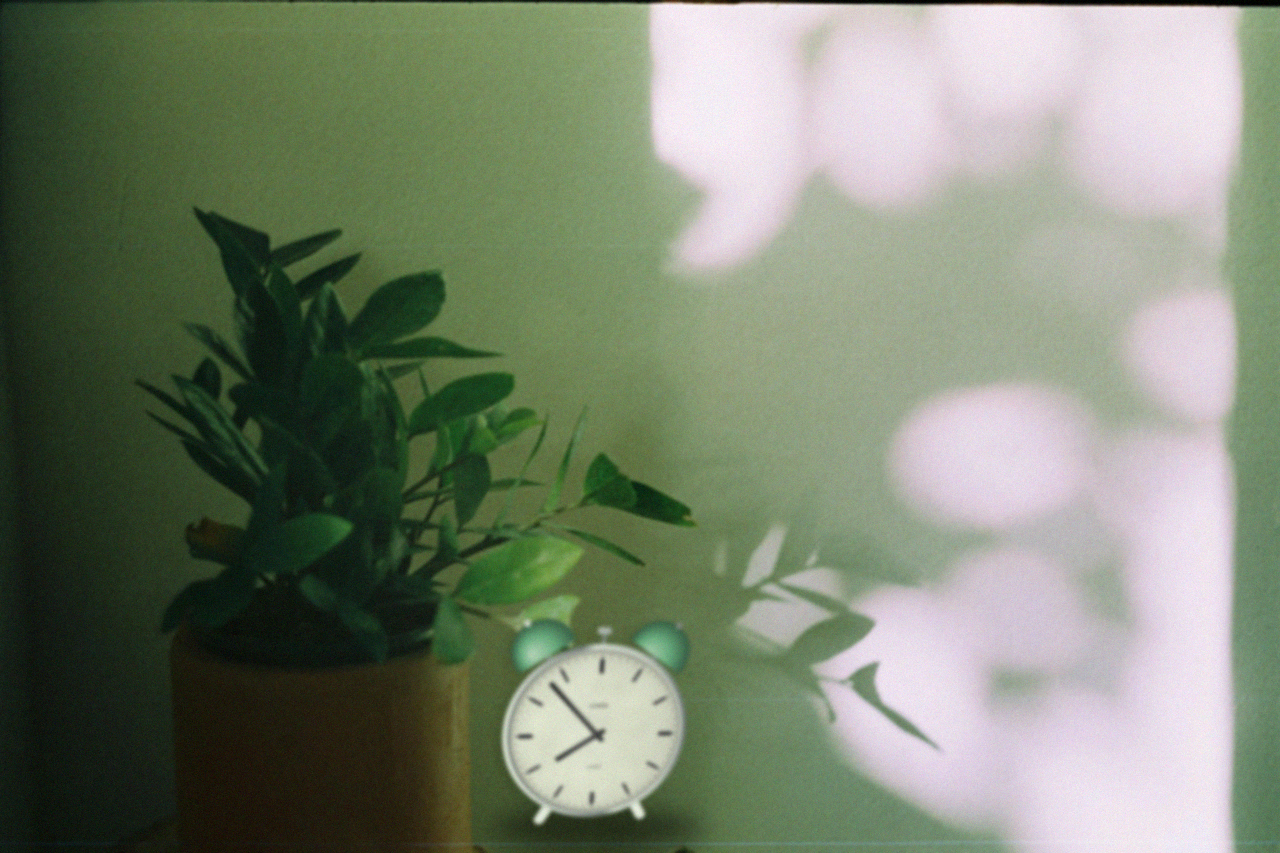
7:53
